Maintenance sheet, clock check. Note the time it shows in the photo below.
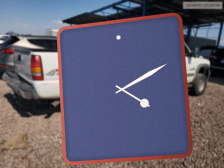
4:11
